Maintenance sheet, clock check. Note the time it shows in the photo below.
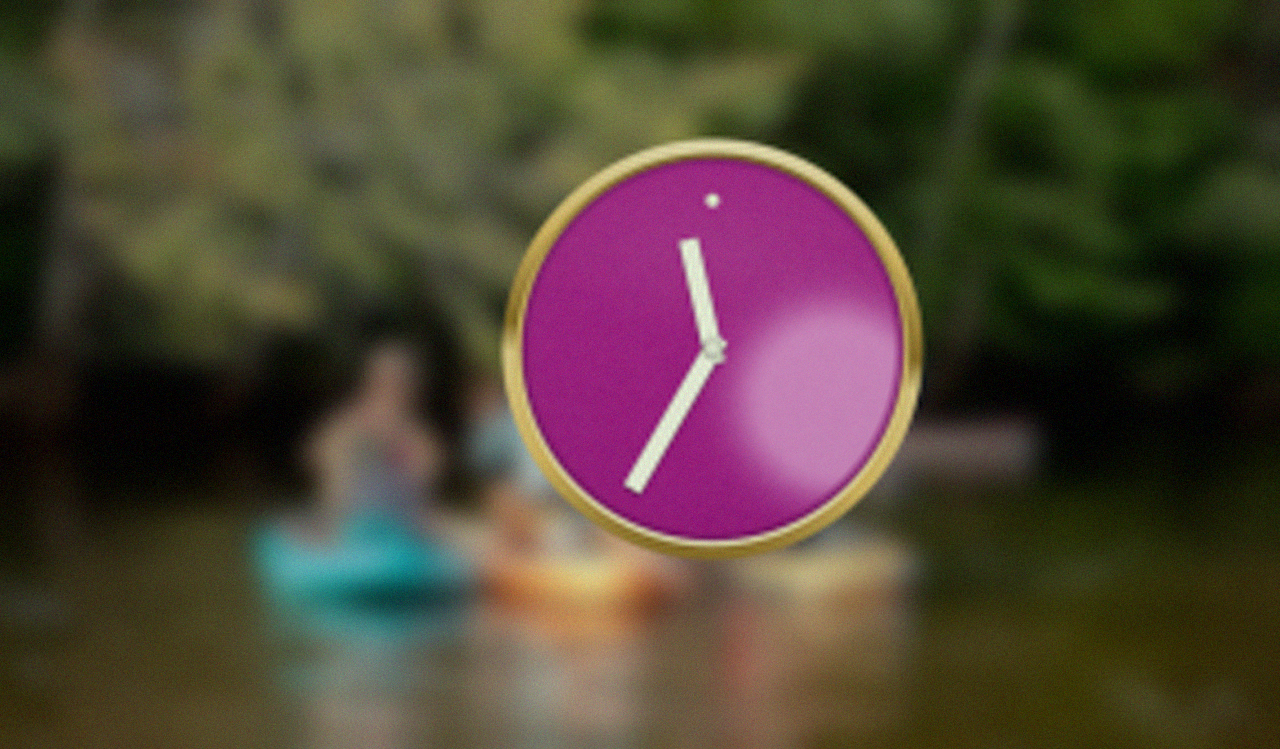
11:35
